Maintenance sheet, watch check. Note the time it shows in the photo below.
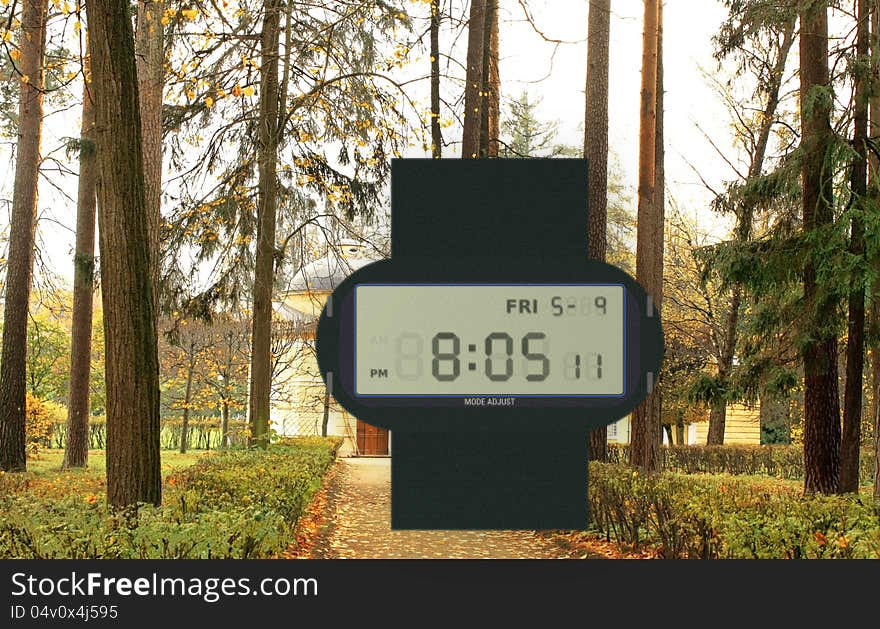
8:05:11
